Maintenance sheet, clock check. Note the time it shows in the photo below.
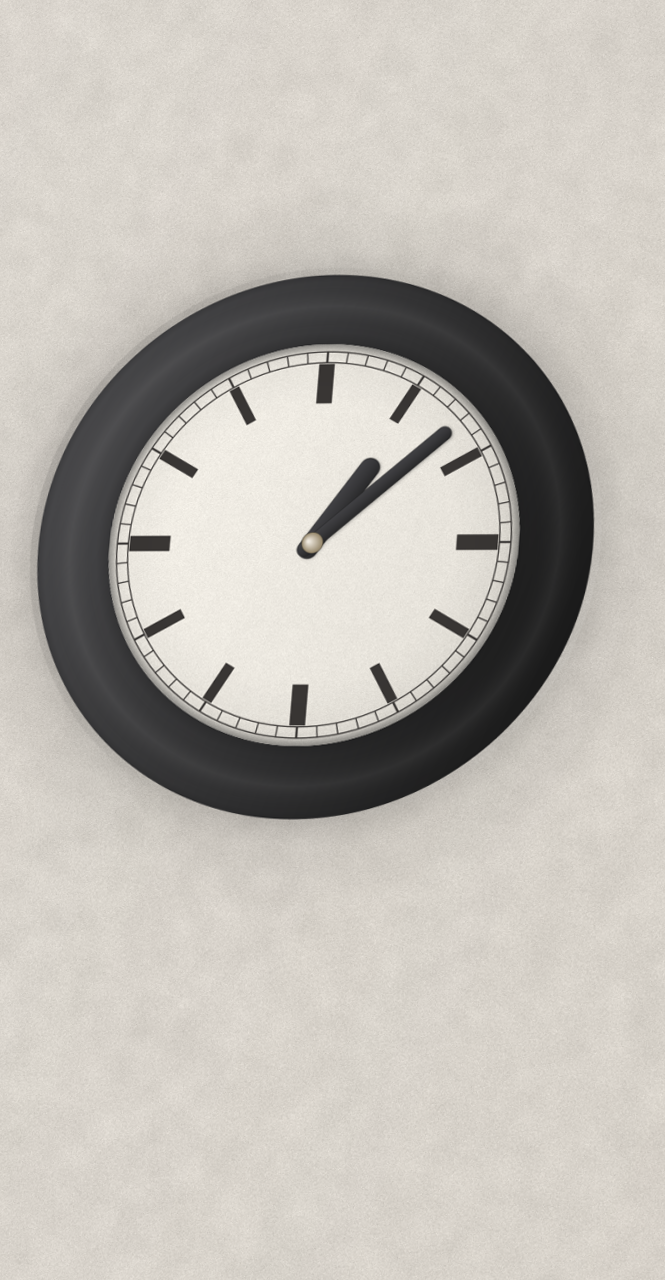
1:08
